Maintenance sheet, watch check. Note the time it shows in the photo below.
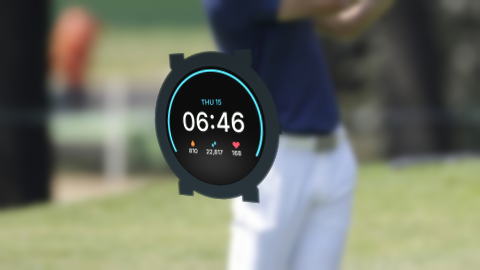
6:46
